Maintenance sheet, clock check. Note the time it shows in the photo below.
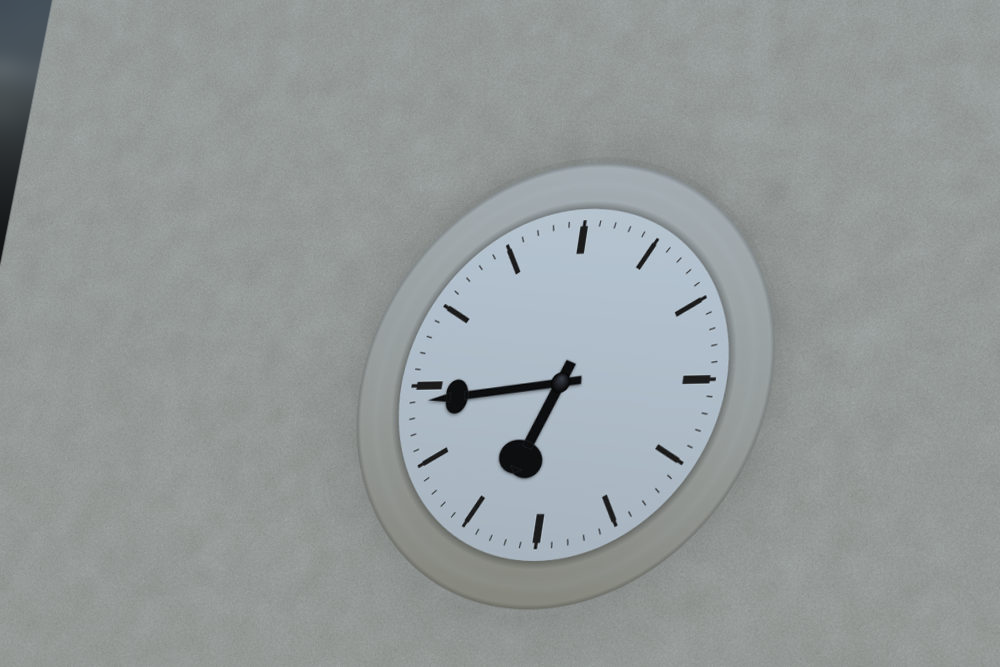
6:44
